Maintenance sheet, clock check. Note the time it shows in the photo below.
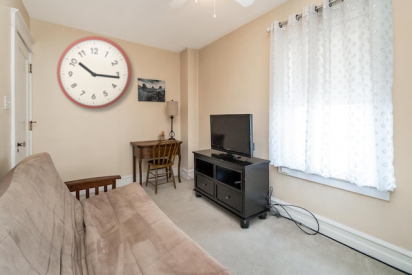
10:16
